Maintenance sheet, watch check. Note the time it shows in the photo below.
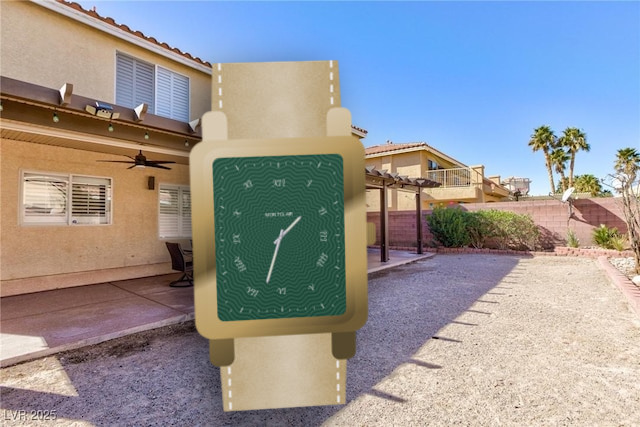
1:33
